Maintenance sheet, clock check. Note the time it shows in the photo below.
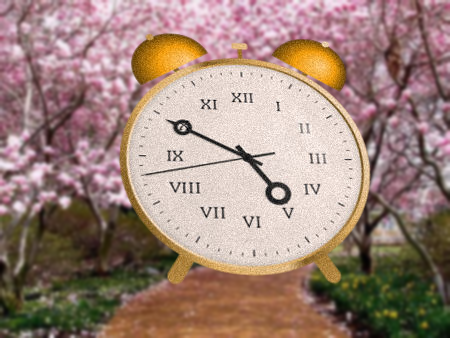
4:49:43
